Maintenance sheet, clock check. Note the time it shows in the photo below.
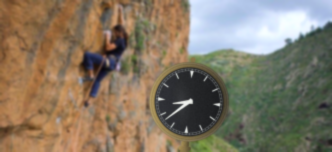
8:38
